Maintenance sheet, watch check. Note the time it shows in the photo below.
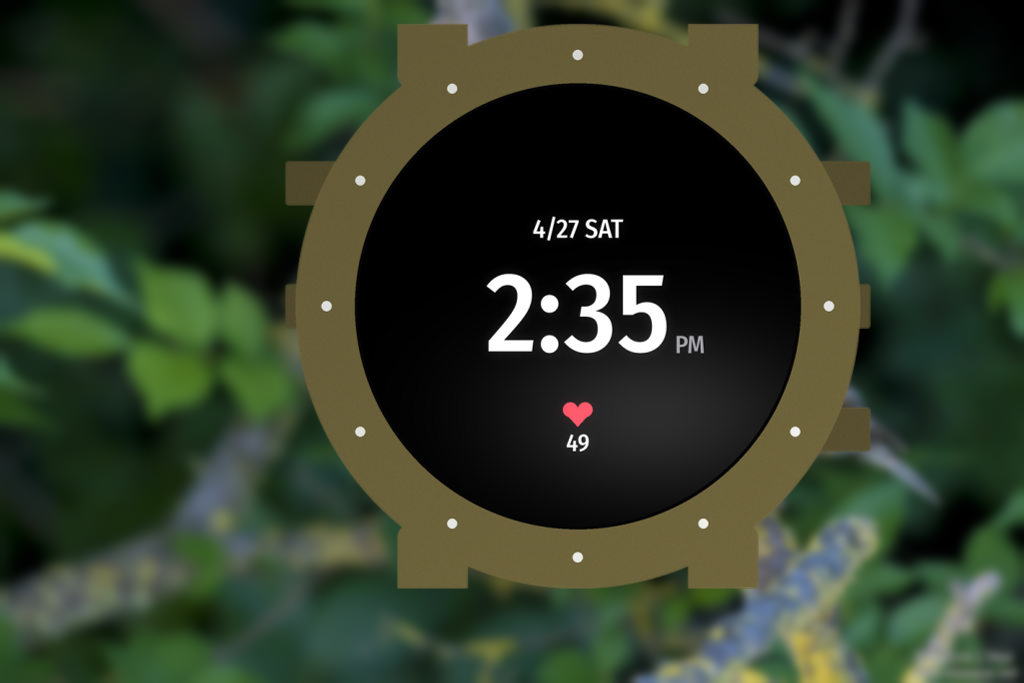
2:35
